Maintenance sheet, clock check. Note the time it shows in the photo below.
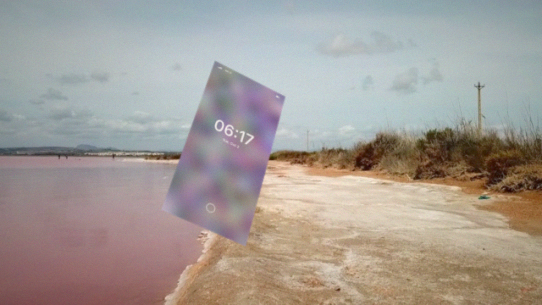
6:17
